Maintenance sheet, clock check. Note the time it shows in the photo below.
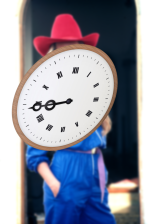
8:44
